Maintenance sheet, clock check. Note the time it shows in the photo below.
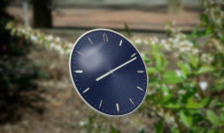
8:11
